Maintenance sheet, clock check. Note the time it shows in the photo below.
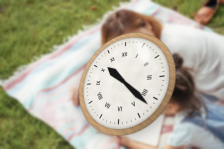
10:22
